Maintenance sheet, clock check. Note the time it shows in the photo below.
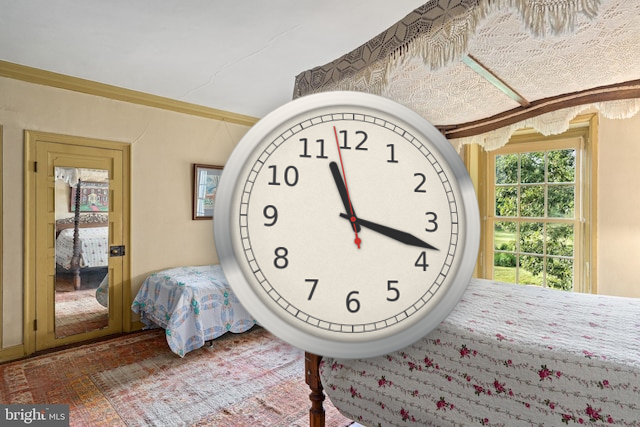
11:17:58
